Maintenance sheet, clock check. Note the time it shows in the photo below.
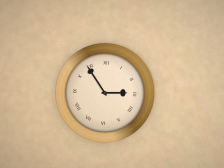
2:54
